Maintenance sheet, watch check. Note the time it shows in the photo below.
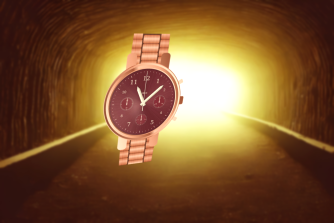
11:08
